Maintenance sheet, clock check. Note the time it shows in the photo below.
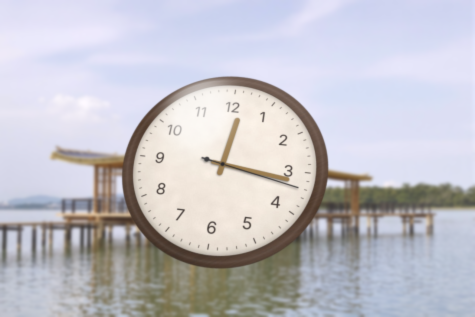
12:16:17
